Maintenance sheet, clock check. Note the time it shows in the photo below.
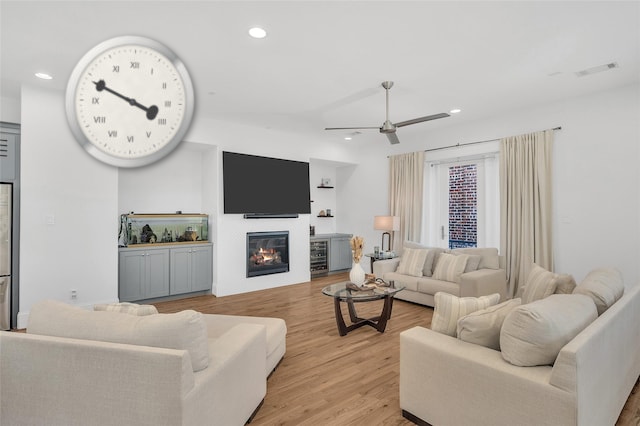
3:49
